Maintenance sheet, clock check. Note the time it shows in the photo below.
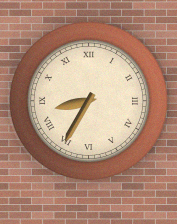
8:35
